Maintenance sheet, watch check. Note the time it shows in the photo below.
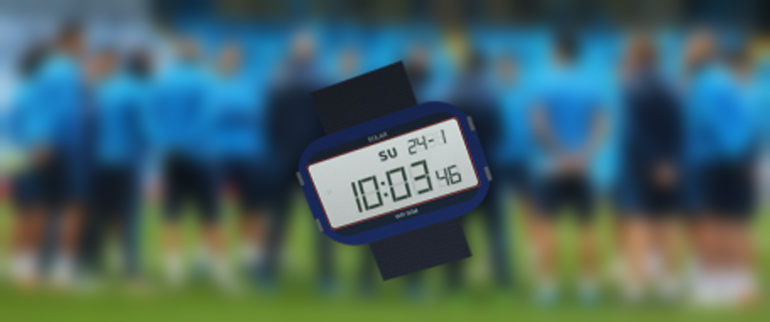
10:03:46
